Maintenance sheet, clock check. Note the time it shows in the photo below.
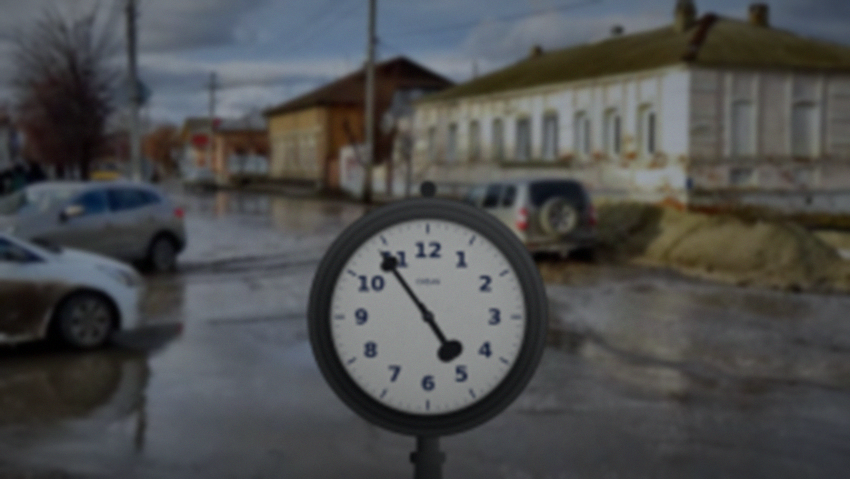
4:54
